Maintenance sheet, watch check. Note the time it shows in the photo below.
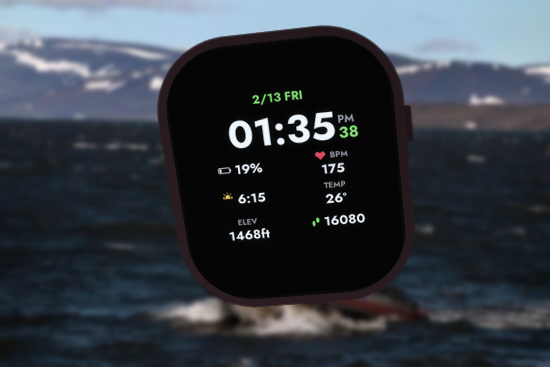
1:35:38
